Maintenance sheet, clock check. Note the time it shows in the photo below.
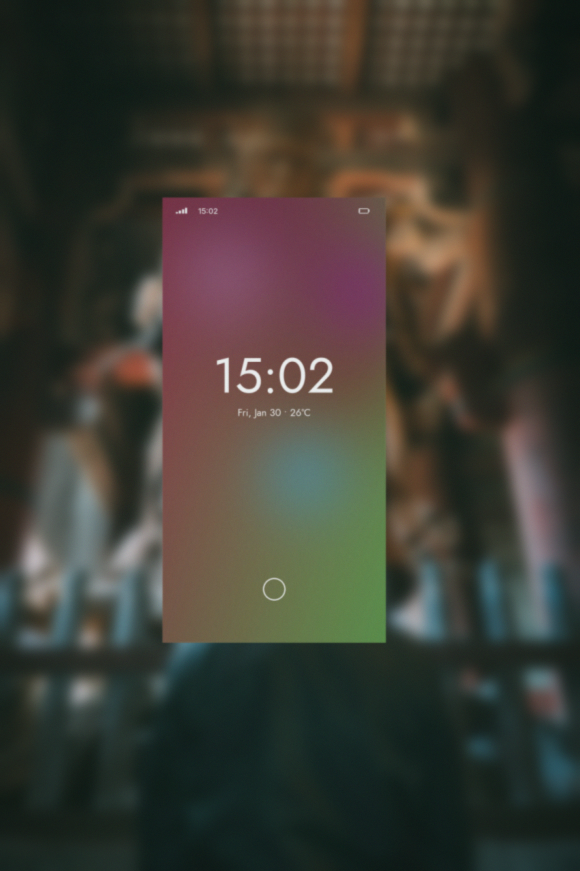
15:02
